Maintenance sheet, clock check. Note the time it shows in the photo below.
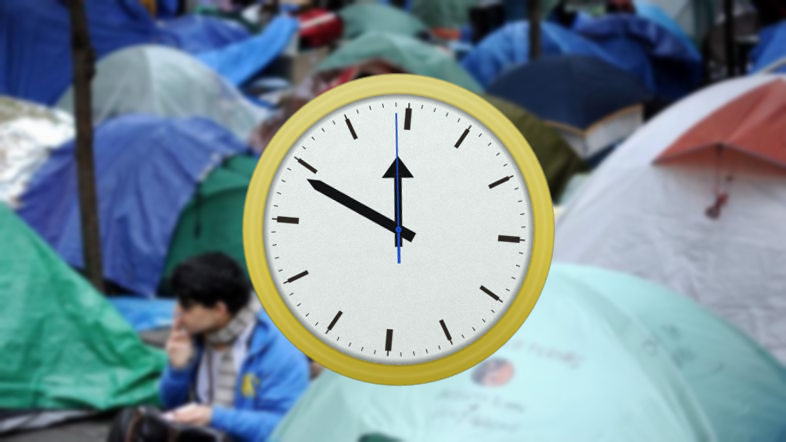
11:48:59
